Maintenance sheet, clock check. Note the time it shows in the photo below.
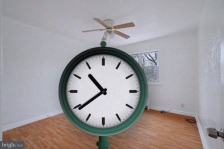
10:39
